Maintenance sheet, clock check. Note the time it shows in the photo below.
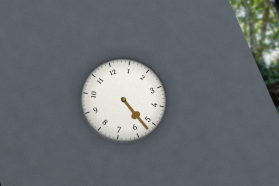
5:27
